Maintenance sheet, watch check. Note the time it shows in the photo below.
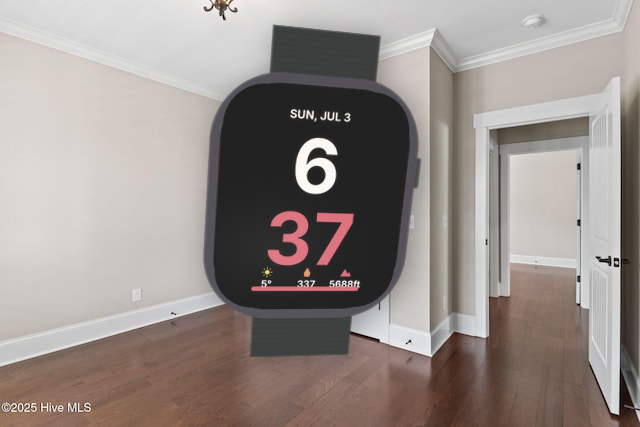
6:37
